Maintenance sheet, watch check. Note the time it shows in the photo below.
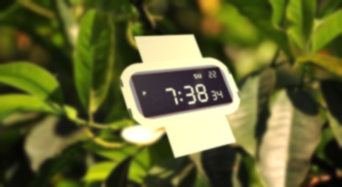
7:38
